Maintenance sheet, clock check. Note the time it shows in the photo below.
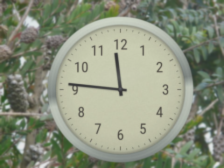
11:46
